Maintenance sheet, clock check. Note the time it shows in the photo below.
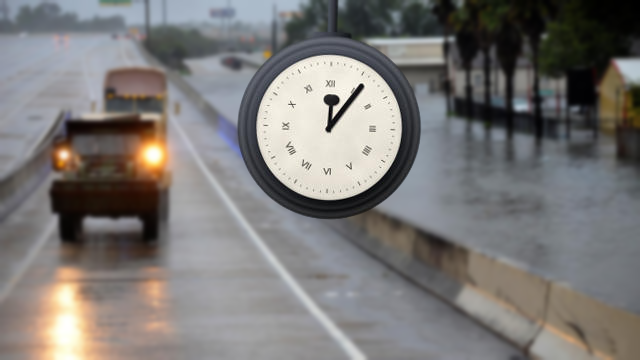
12:06
